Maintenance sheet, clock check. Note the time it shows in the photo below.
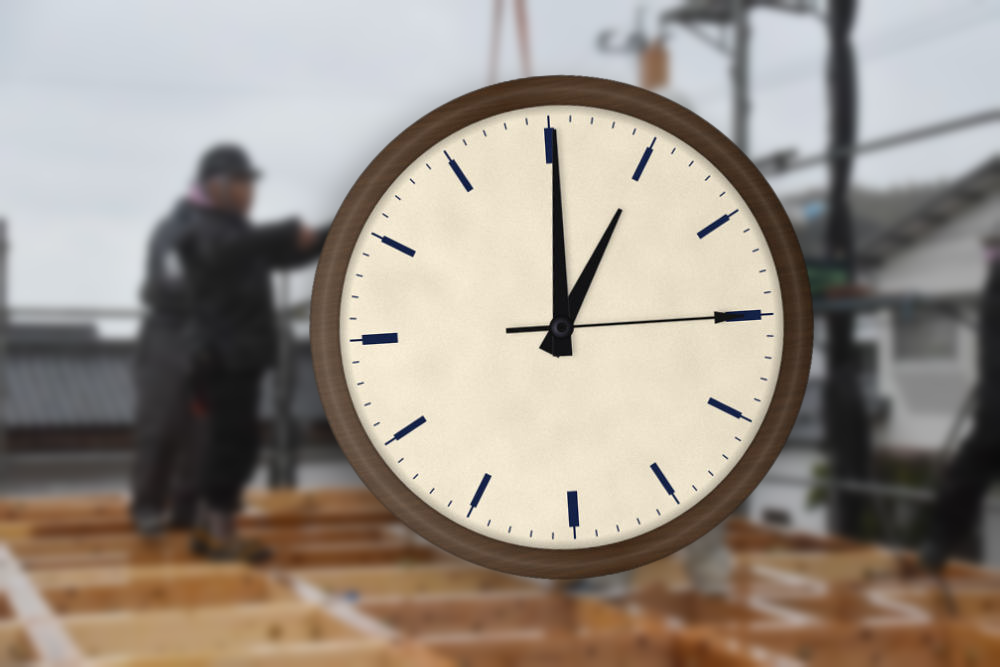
1:00:15
